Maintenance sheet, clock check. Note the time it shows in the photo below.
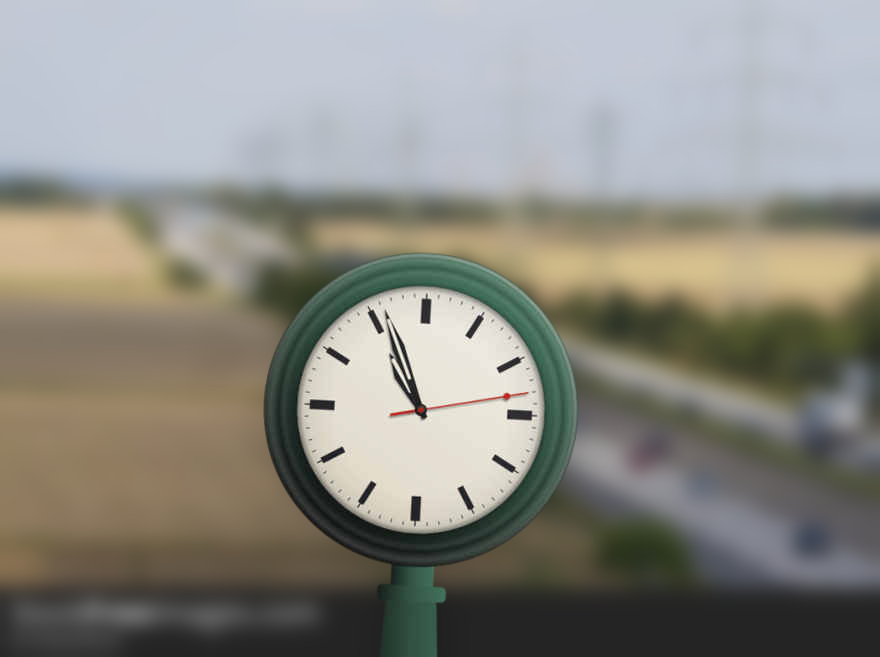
10:56:13
